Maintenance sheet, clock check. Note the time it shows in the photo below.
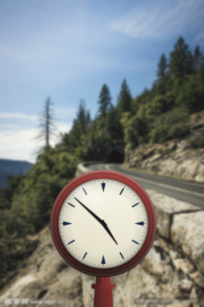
4:52
